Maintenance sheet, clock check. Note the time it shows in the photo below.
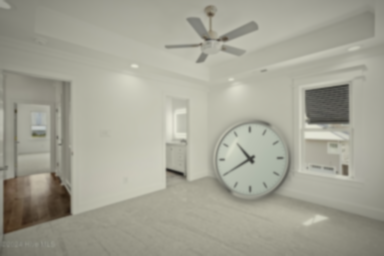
10:40
